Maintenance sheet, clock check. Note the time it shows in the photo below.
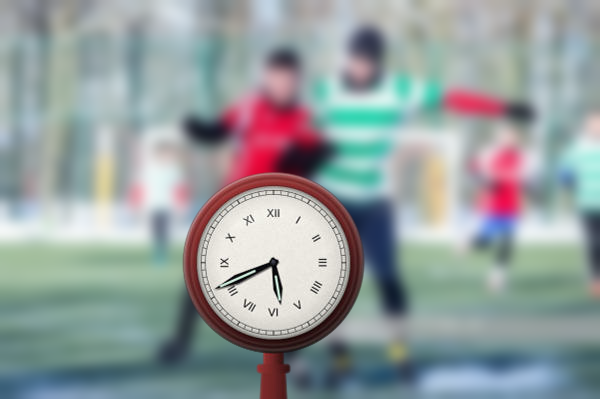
5:41
